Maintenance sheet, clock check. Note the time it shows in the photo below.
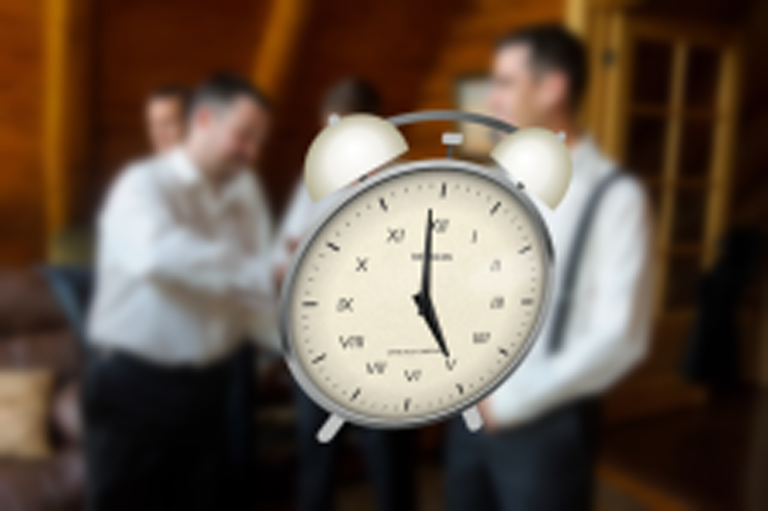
4:59
